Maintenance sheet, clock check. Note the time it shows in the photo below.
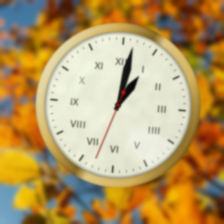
1:01:33
